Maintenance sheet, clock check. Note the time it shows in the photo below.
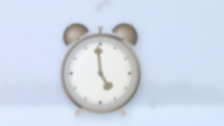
4:59
